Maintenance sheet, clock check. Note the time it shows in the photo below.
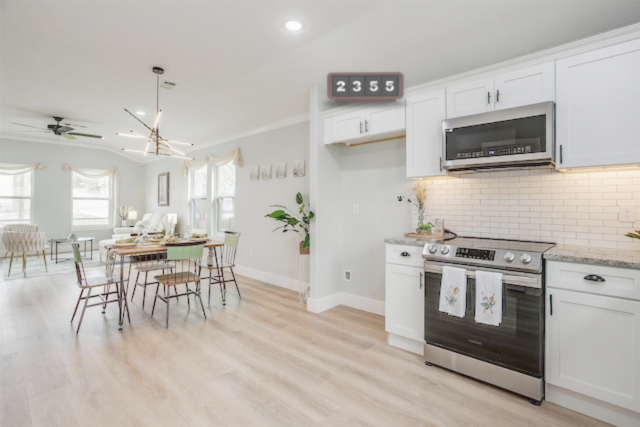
23:55
